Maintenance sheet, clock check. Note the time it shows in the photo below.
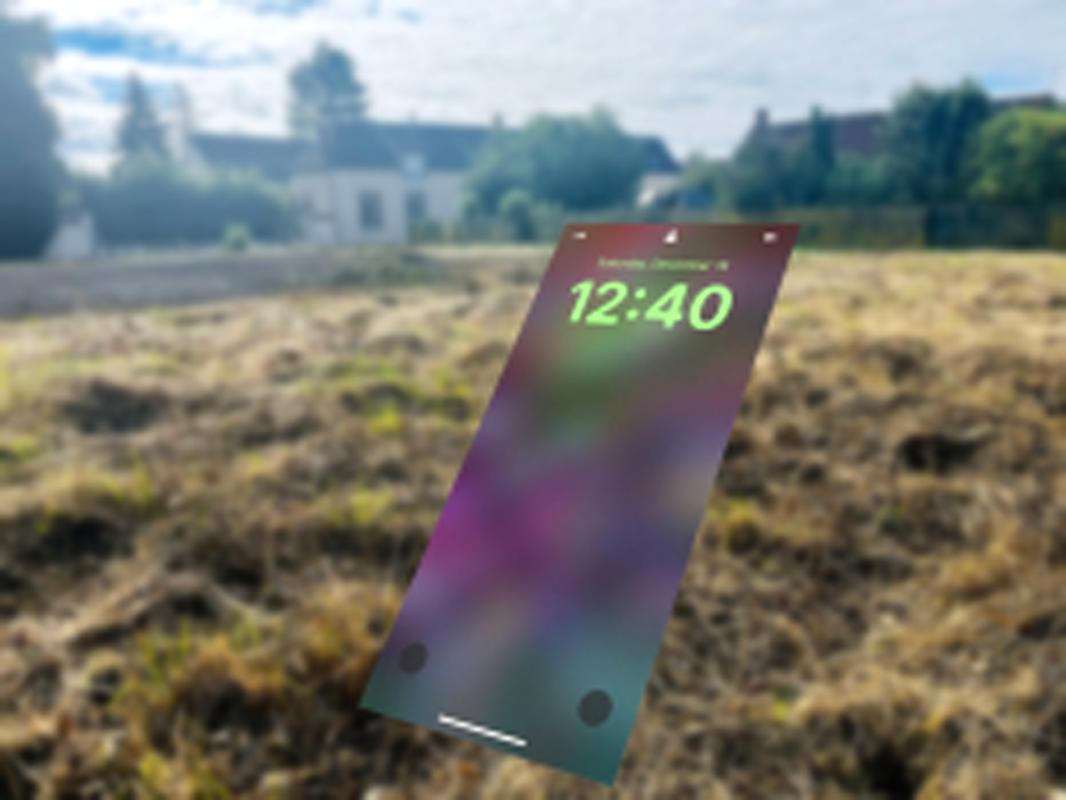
12:40
